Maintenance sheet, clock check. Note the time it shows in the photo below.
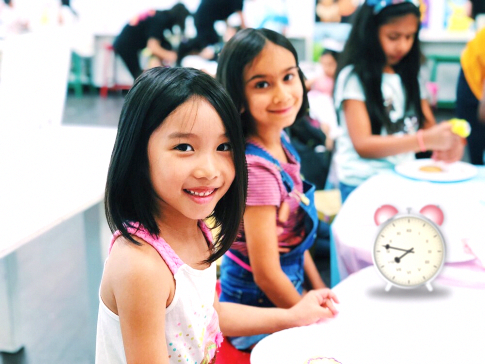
7:47
